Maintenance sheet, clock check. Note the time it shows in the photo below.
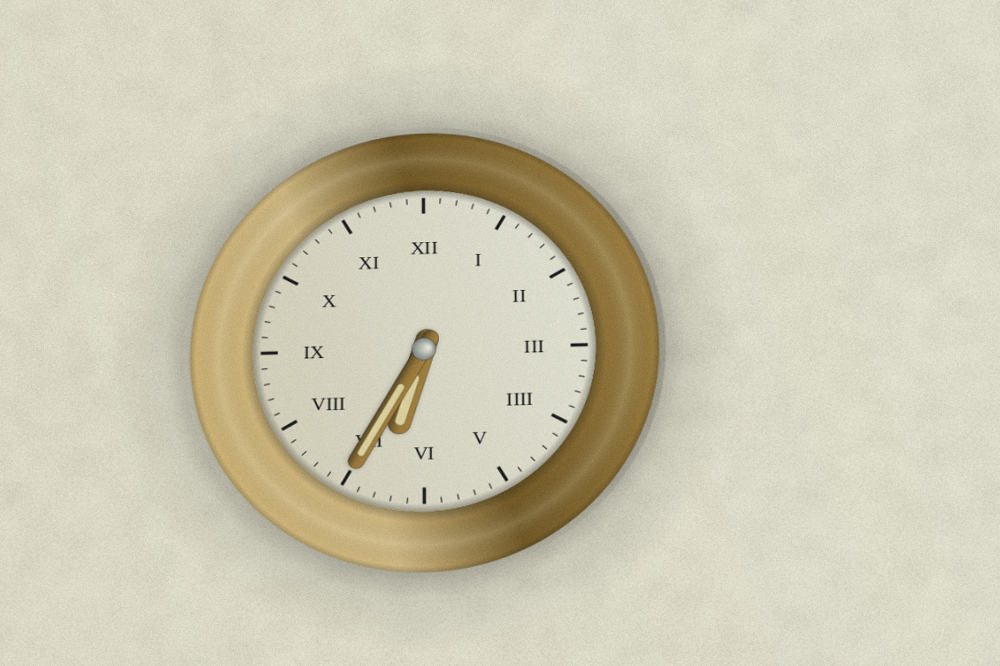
6:35
